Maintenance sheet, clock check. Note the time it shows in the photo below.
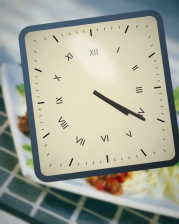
4:21
